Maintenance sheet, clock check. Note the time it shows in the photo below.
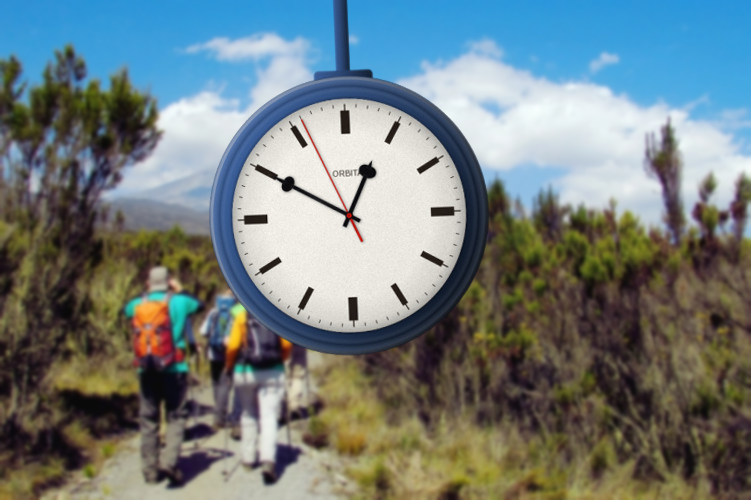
12:49:56
